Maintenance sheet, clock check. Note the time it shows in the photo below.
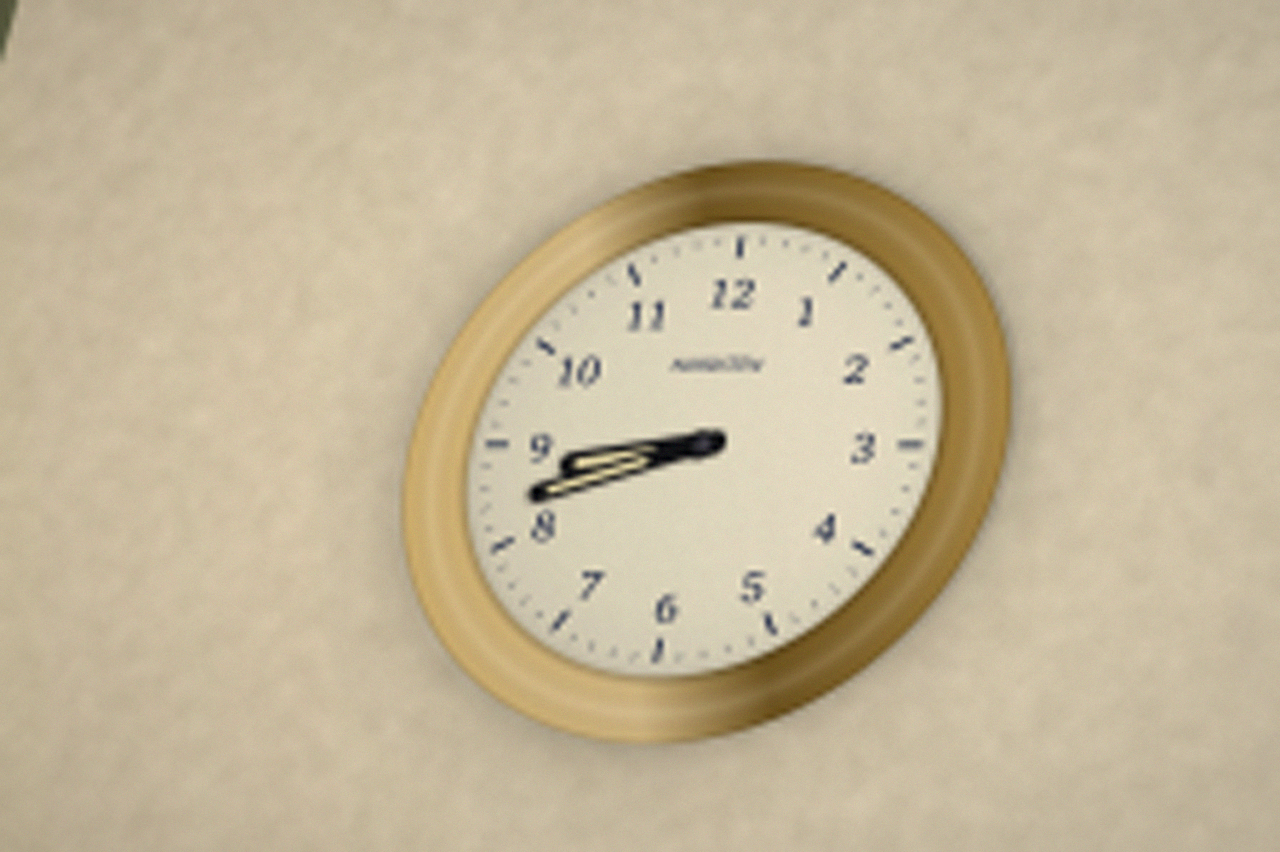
8:42
